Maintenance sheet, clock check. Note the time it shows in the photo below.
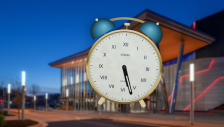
5:27
